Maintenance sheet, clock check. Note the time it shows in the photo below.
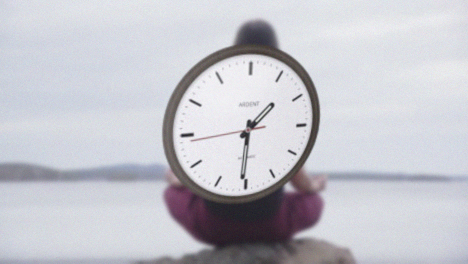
1:30:44
